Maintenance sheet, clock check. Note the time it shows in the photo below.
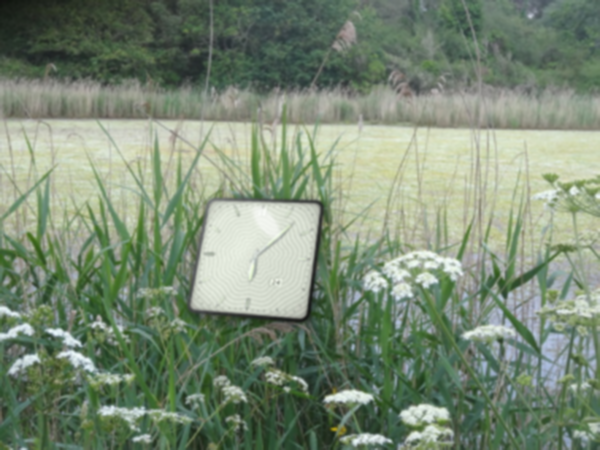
6:07
